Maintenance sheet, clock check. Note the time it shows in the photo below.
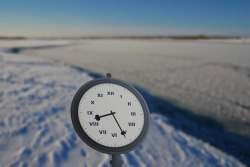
8:26
